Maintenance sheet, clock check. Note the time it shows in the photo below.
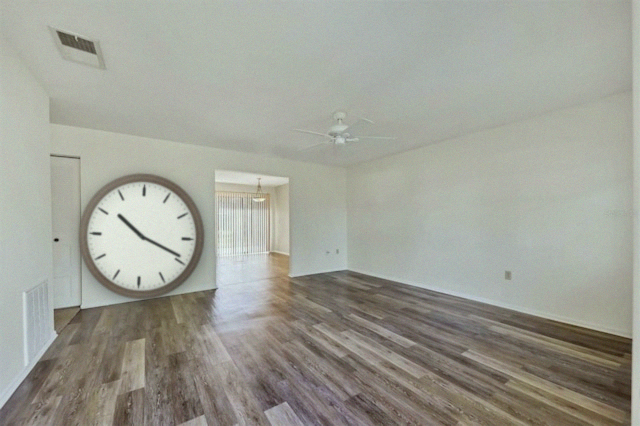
10:19
